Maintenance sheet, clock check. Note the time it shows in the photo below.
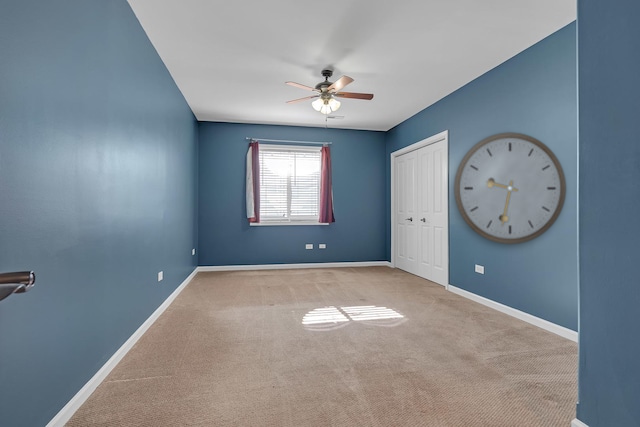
9:32
